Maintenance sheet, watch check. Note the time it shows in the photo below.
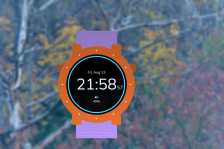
21:58
